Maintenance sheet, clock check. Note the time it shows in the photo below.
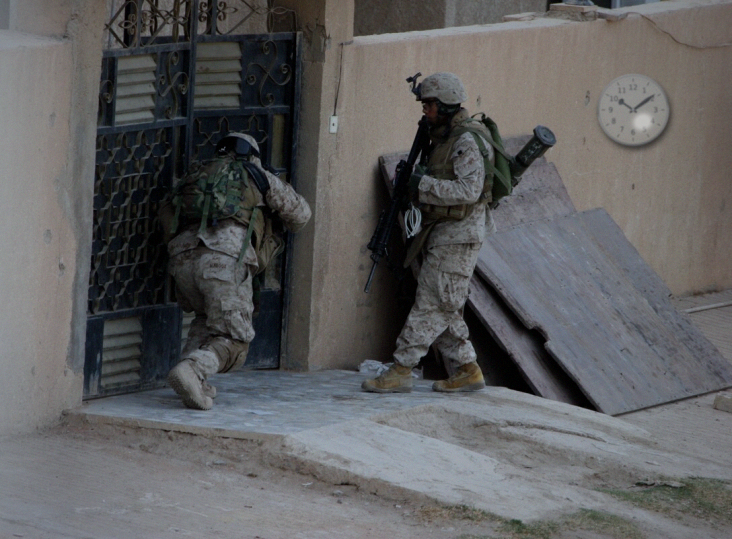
10:09
